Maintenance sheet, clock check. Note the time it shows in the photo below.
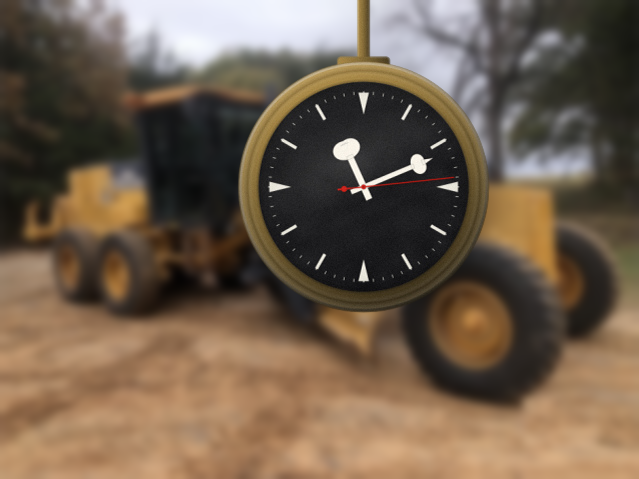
11:11:14
